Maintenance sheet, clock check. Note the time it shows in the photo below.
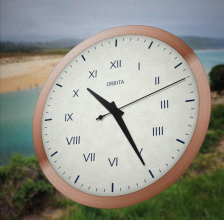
10:25:12
